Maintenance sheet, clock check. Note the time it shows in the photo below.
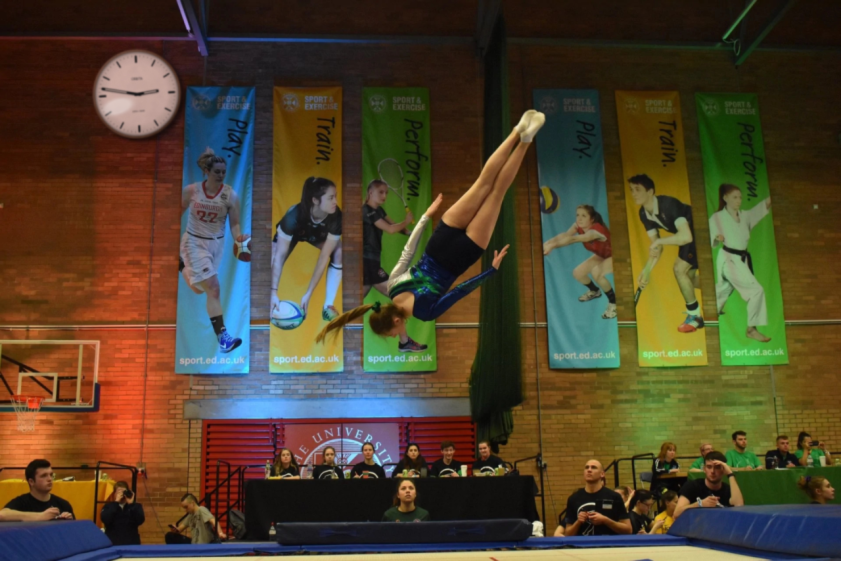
2:47
